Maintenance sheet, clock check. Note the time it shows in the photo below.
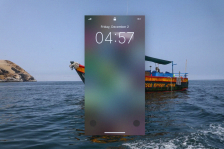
4:57
